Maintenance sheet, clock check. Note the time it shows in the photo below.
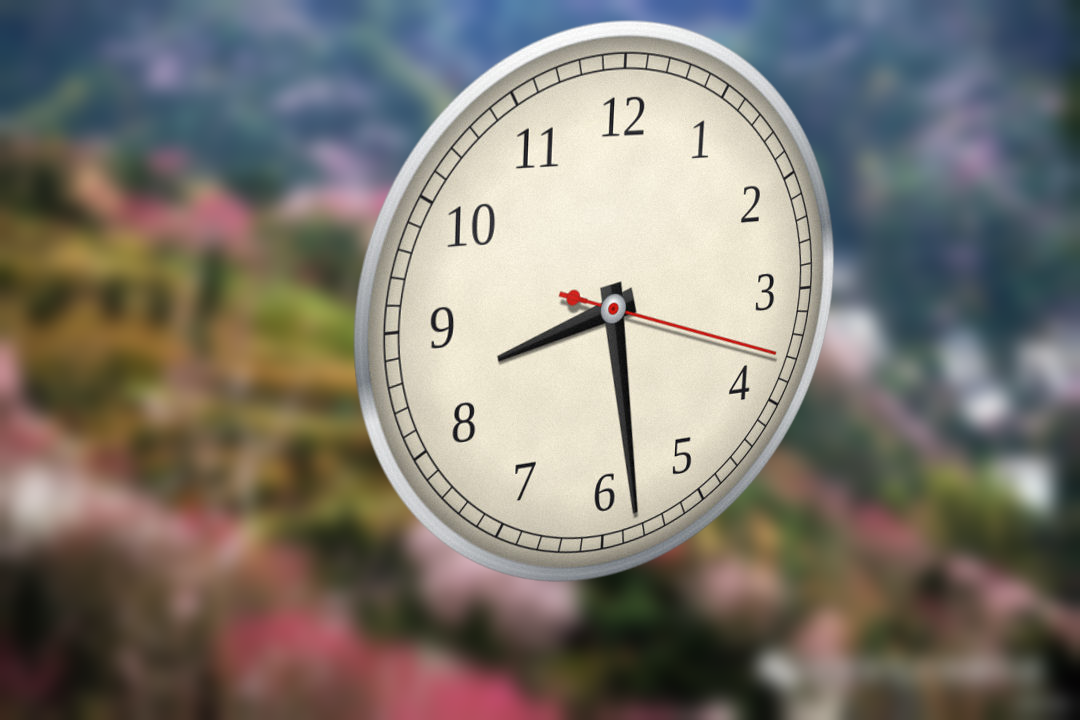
8:28:18
